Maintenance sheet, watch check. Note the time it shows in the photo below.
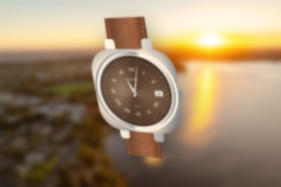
11:02
